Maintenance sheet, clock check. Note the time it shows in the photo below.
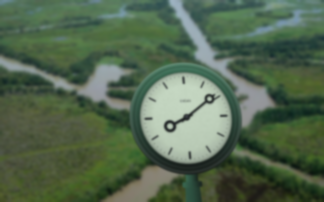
8:09
